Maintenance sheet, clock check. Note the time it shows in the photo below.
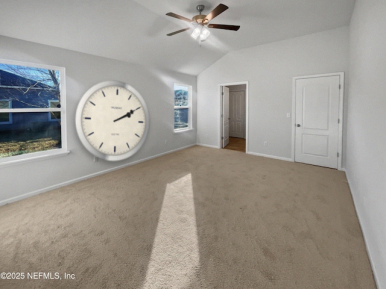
2:10
